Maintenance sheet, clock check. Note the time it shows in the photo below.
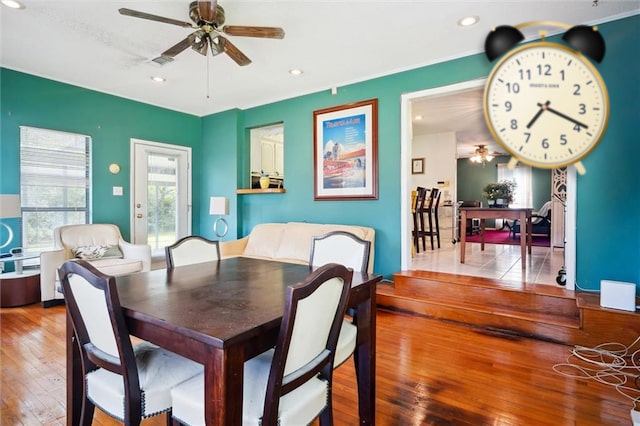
7:19
